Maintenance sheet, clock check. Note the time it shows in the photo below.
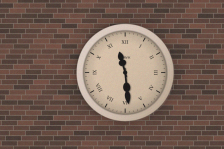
11:29
